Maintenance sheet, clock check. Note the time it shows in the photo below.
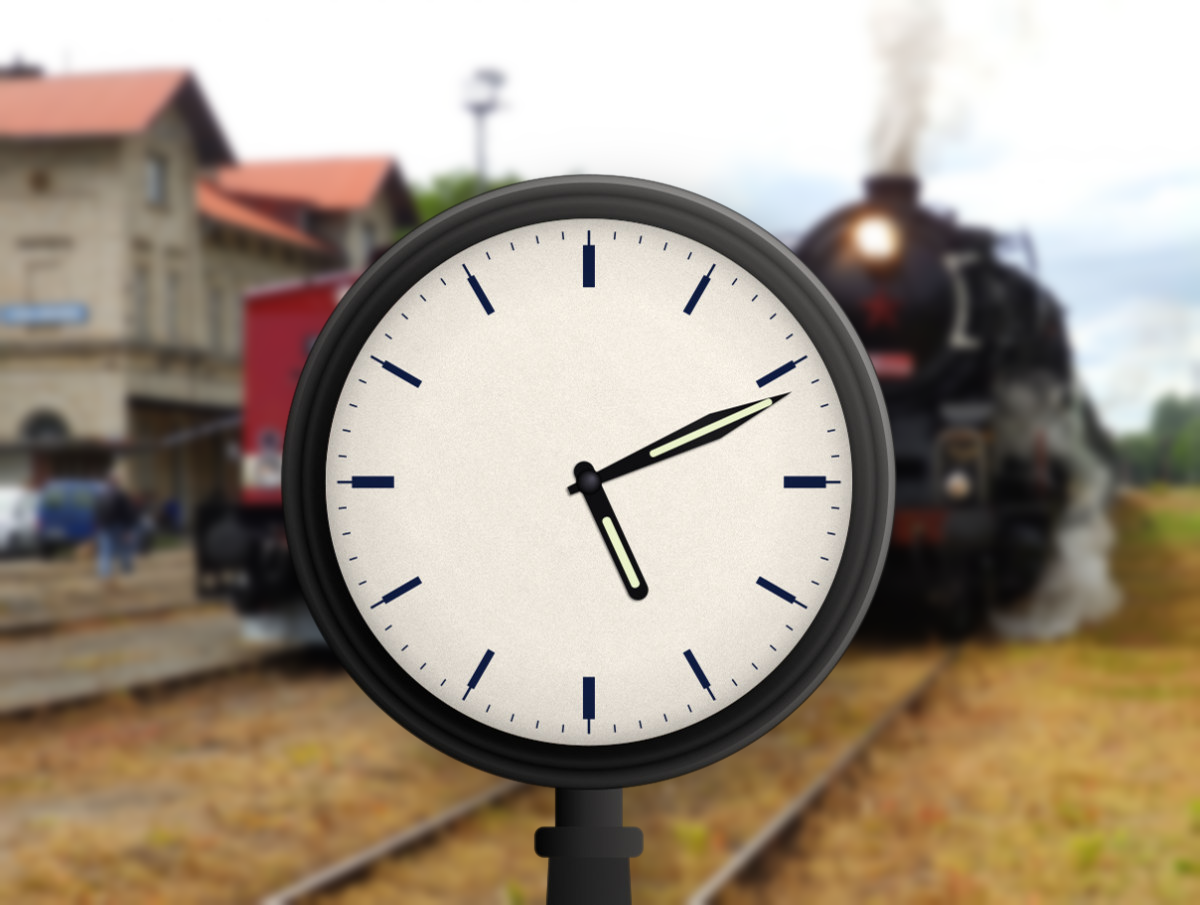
5:11
